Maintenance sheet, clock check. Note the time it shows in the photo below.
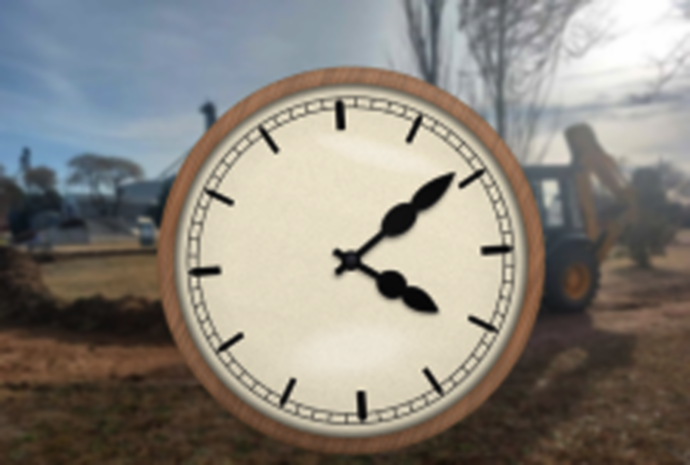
4:09
